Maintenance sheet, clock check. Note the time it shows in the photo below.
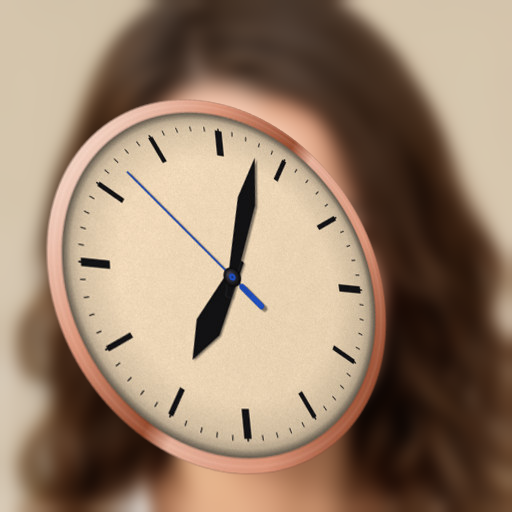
7:02:52
